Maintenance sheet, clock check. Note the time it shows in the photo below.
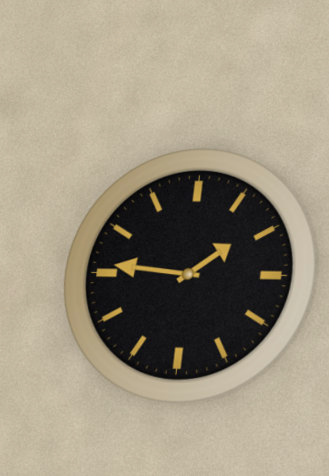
1:46
